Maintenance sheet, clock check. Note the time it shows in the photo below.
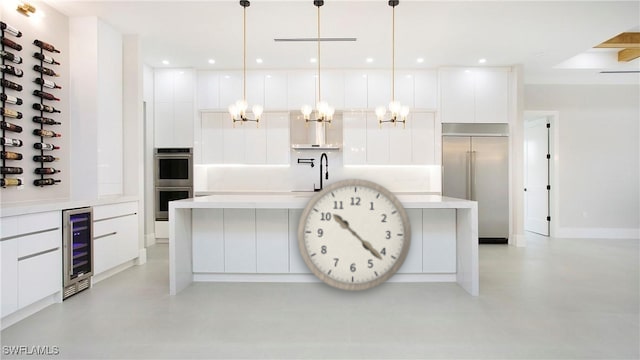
10:22
